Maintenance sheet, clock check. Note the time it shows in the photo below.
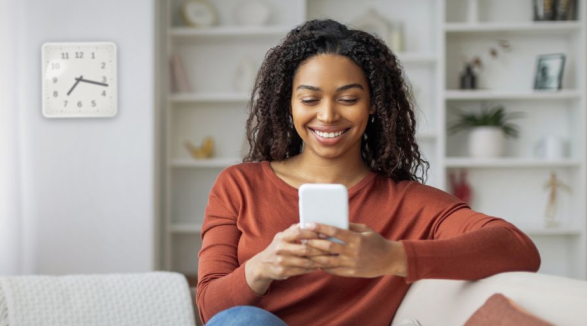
7:17
